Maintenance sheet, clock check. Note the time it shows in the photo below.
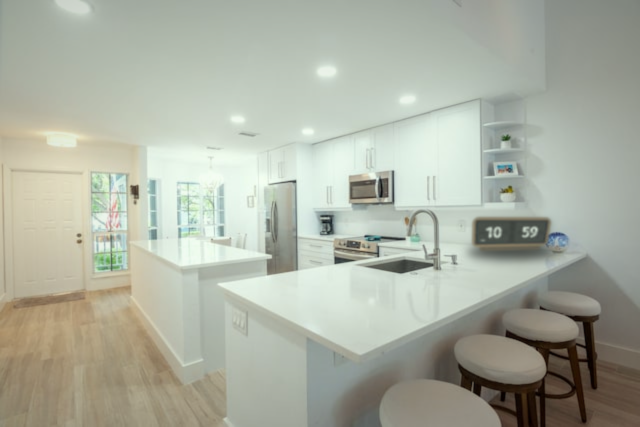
10:59
